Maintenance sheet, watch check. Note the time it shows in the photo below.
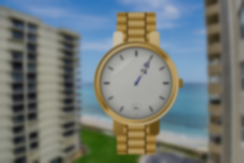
1:05
